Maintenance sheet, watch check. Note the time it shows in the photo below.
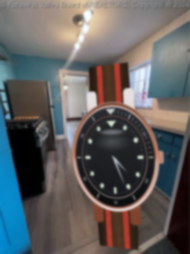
4:26
